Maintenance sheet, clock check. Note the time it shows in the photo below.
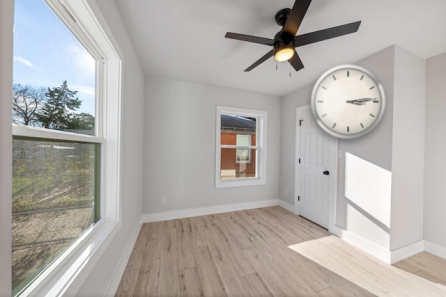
3:14
